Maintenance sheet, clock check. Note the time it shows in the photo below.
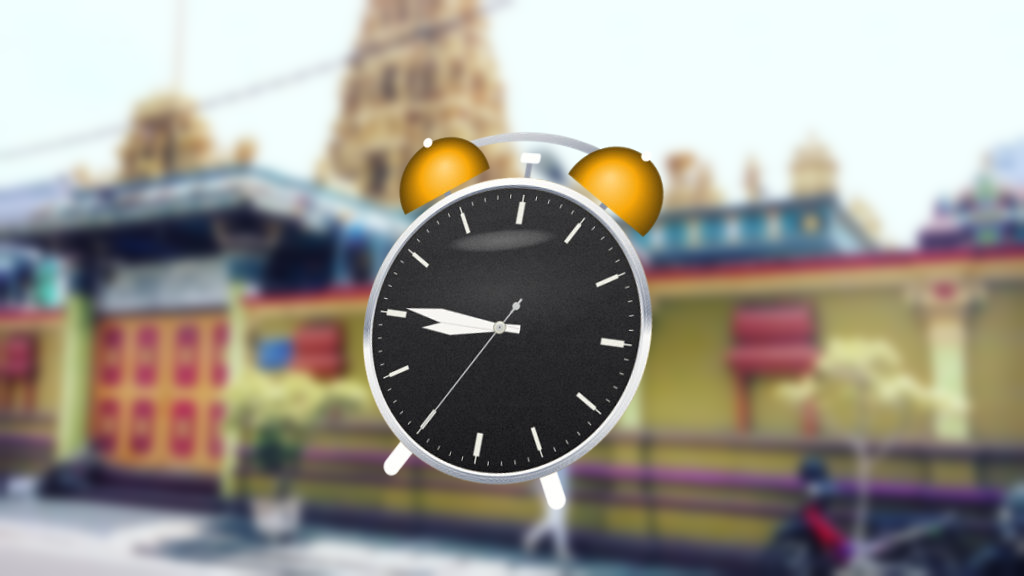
8:45:35
